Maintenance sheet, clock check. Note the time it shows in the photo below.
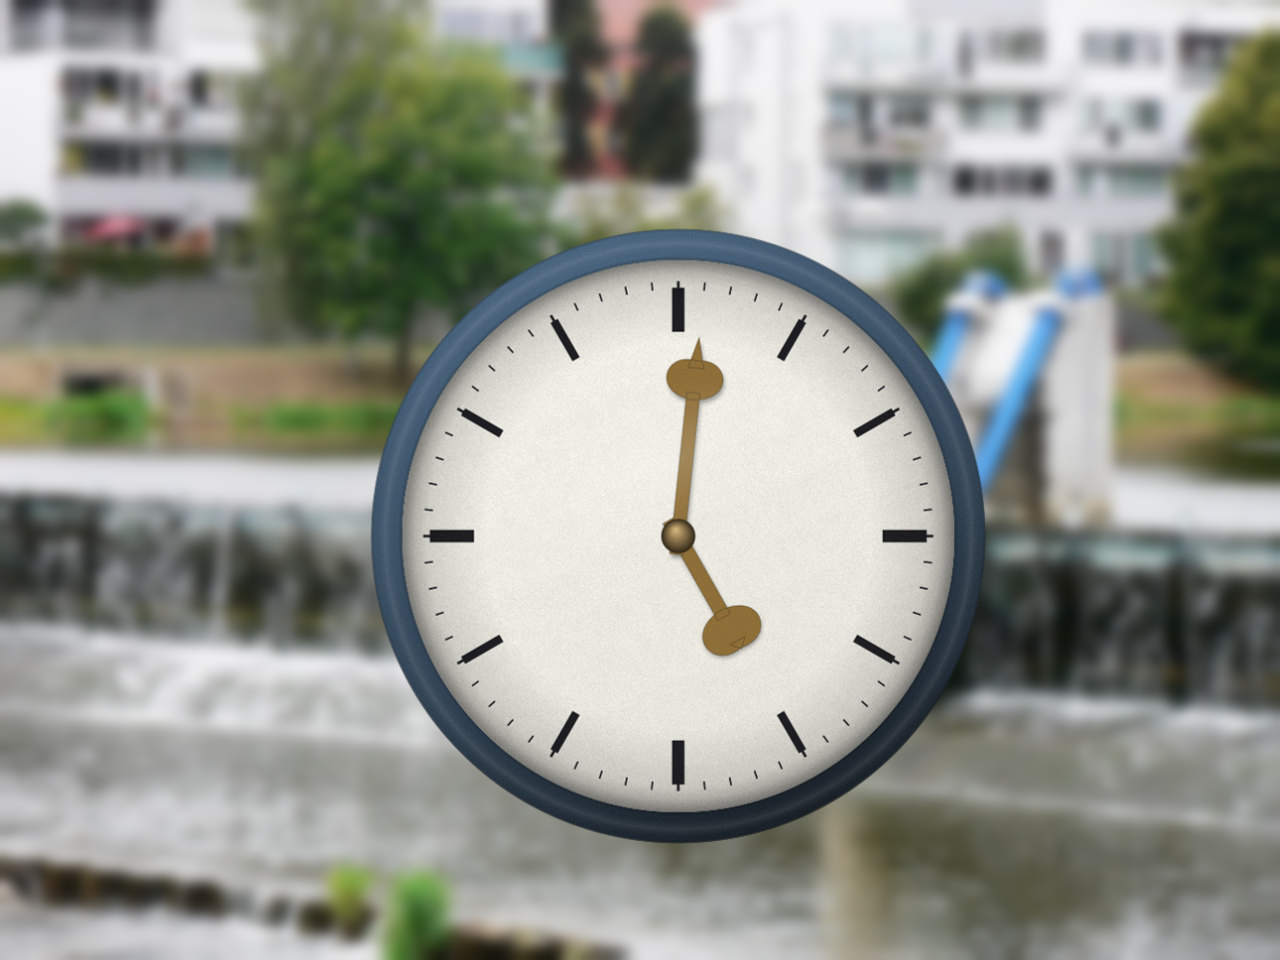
5:01
